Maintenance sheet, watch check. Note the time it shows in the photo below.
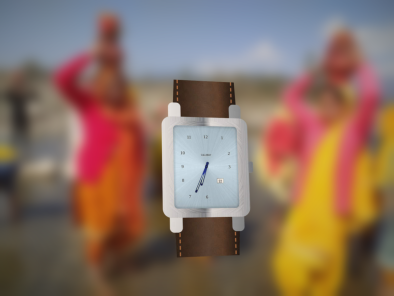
6:34
